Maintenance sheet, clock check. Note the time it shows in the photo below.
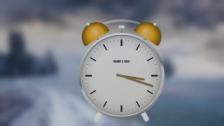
3:18
